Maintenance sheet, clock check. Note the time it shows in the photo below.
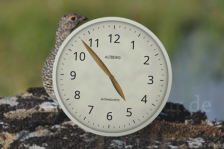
4:53
